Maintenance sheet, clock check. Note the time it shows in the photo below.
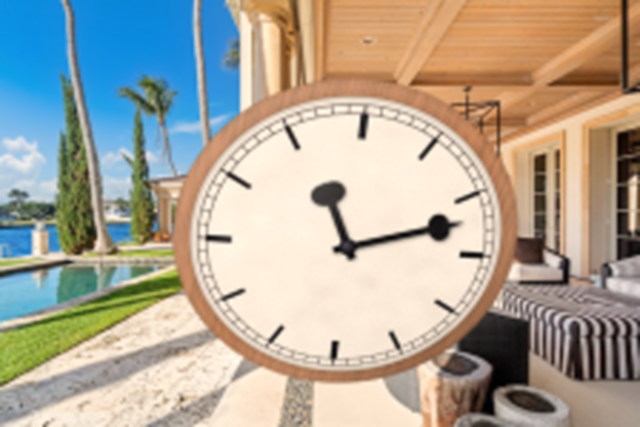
11:12
